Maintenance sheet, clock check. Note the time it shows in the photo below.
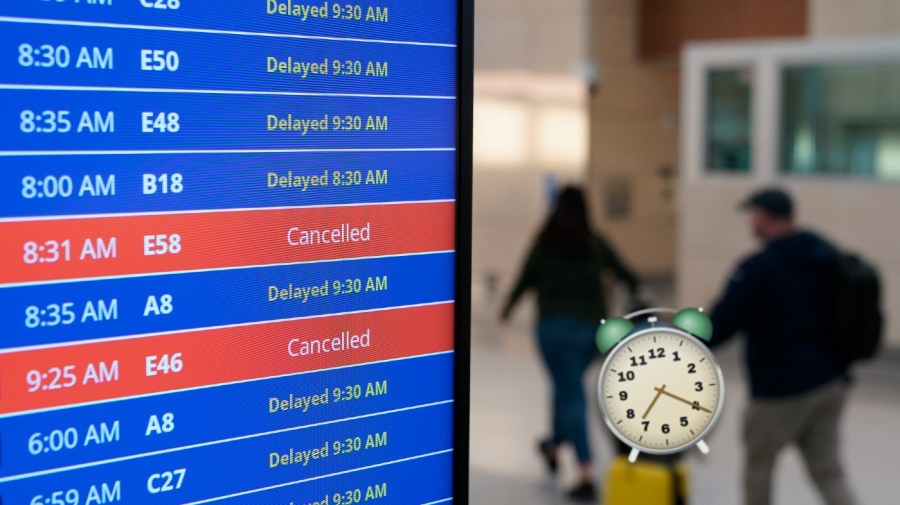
7:20
